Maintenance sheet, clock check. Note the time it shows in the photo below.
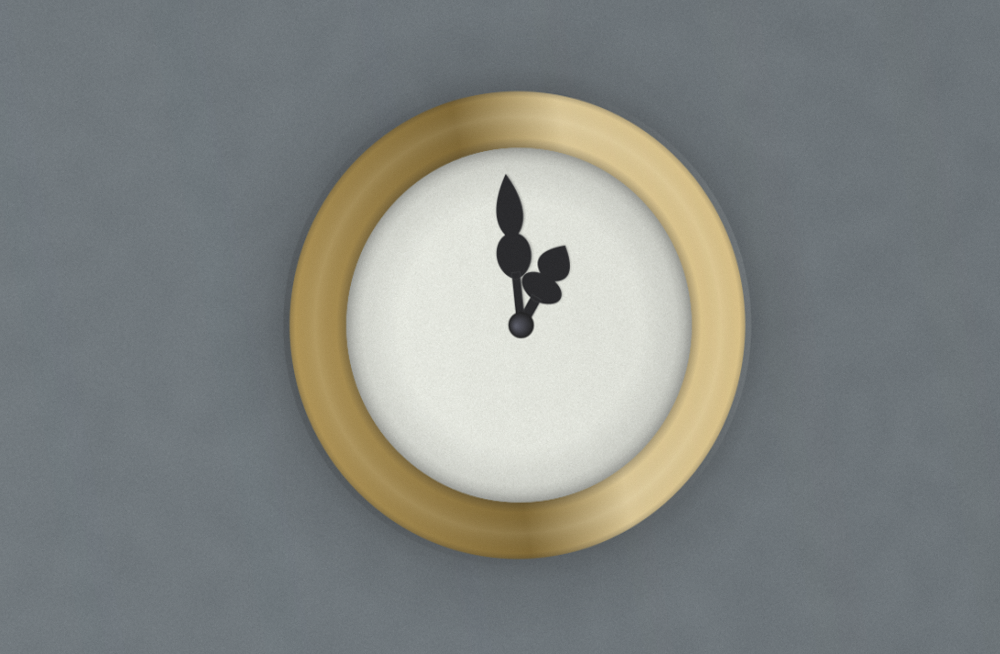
12:59
